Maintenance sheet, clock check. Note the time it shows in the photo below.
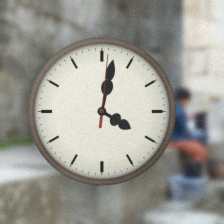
4:02:01
